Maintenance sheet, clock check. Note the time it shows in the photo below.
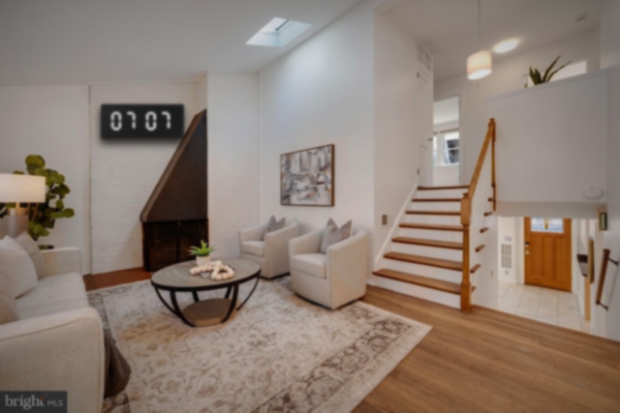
7:07
